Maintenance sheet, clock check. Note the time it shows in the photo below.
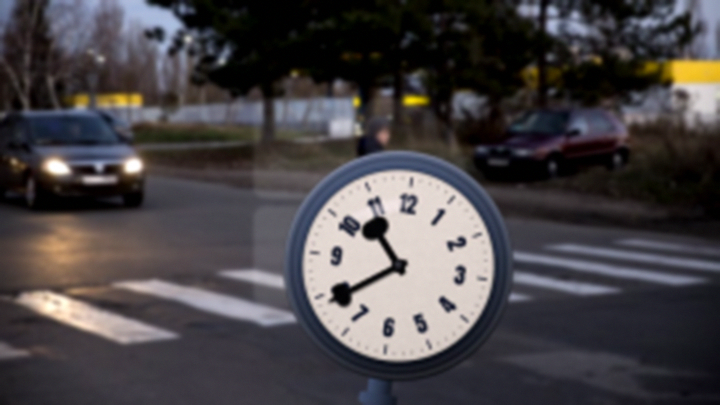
10:39
